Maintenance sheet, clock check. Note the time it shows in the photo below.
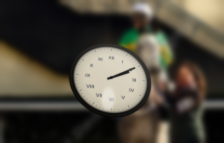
2:10
